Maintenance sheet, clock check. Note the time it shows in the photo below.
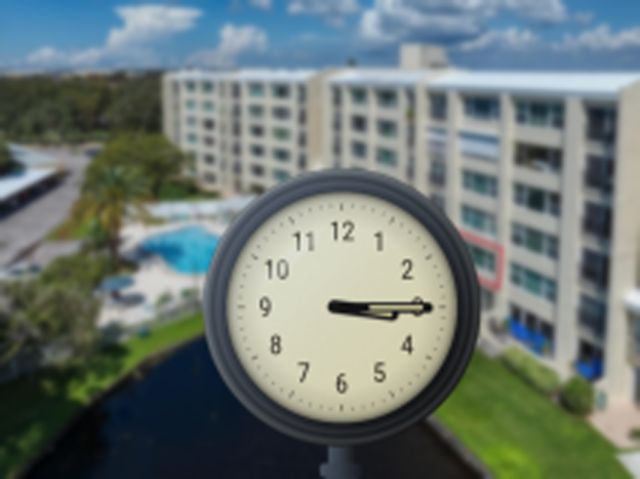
3:15
